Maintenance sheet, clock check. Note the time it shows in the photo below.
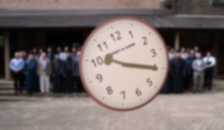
10:20
